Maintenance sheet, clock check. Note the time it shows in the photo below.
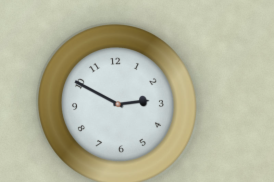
2:50
